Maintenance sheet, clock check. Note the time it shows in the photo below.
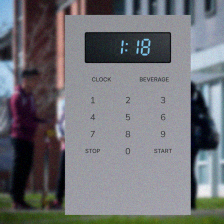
1:18
